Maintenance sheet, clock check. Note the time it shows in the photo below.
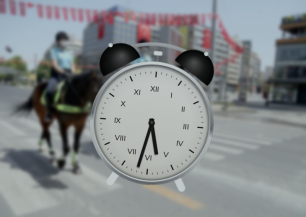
5:32
